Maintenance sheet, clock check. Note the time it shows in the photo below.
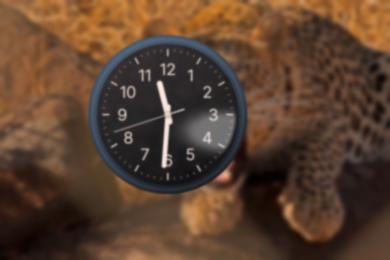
11:30:42
